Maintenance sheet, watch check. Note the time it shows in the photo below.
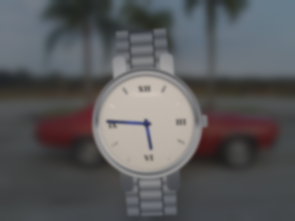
5:46
